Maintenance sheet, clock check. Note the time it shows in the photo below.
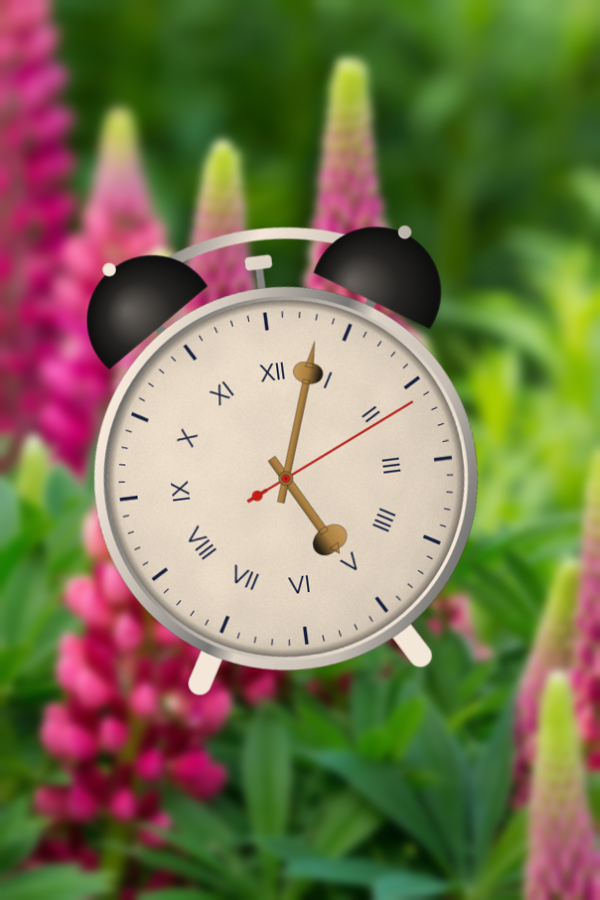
5:03:11
